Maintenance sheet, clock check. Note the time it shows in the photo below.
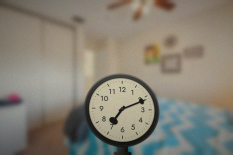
7:11
